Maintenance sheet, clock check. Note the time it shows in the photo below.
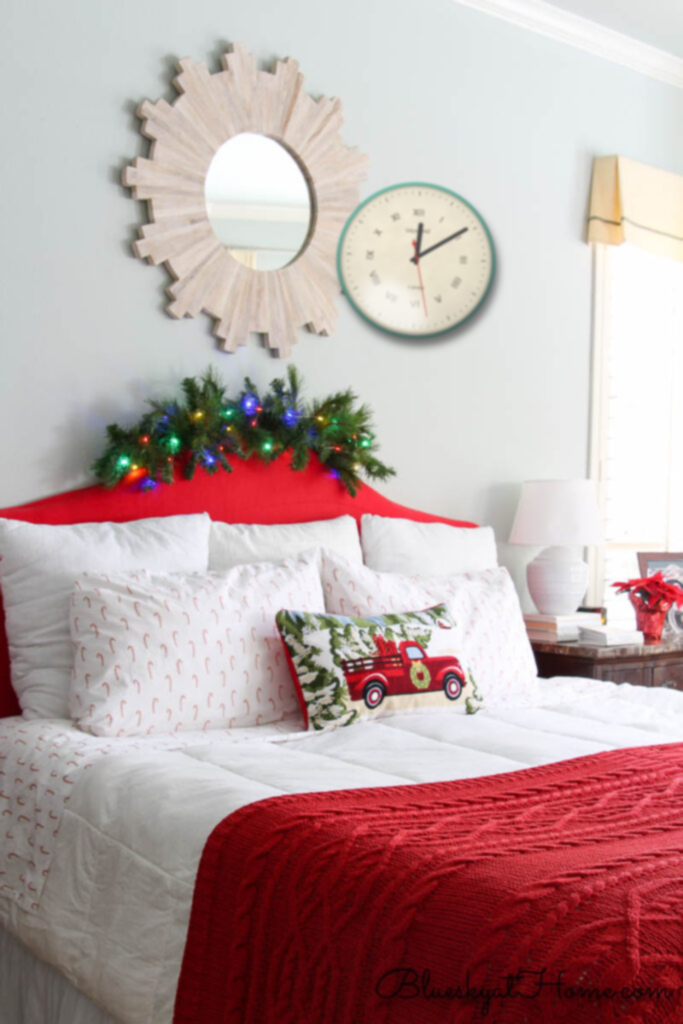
12:09:28
